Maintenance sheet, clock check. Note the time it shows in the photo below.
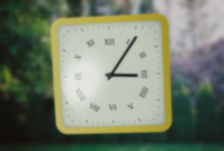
3:06
